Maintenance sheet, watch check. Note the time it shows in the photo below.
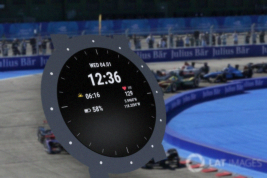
12:36
